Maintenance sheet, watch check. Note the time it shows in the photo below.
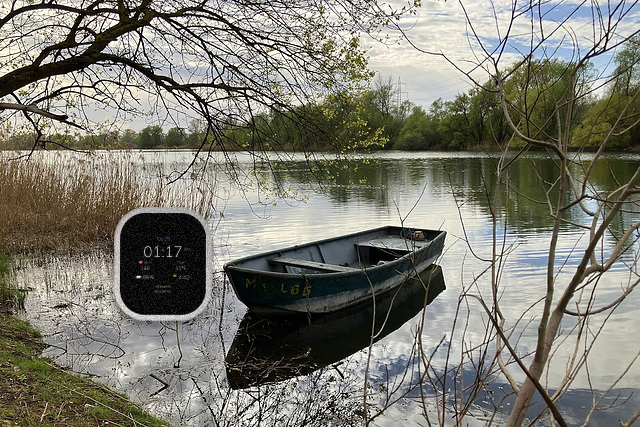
1:17
